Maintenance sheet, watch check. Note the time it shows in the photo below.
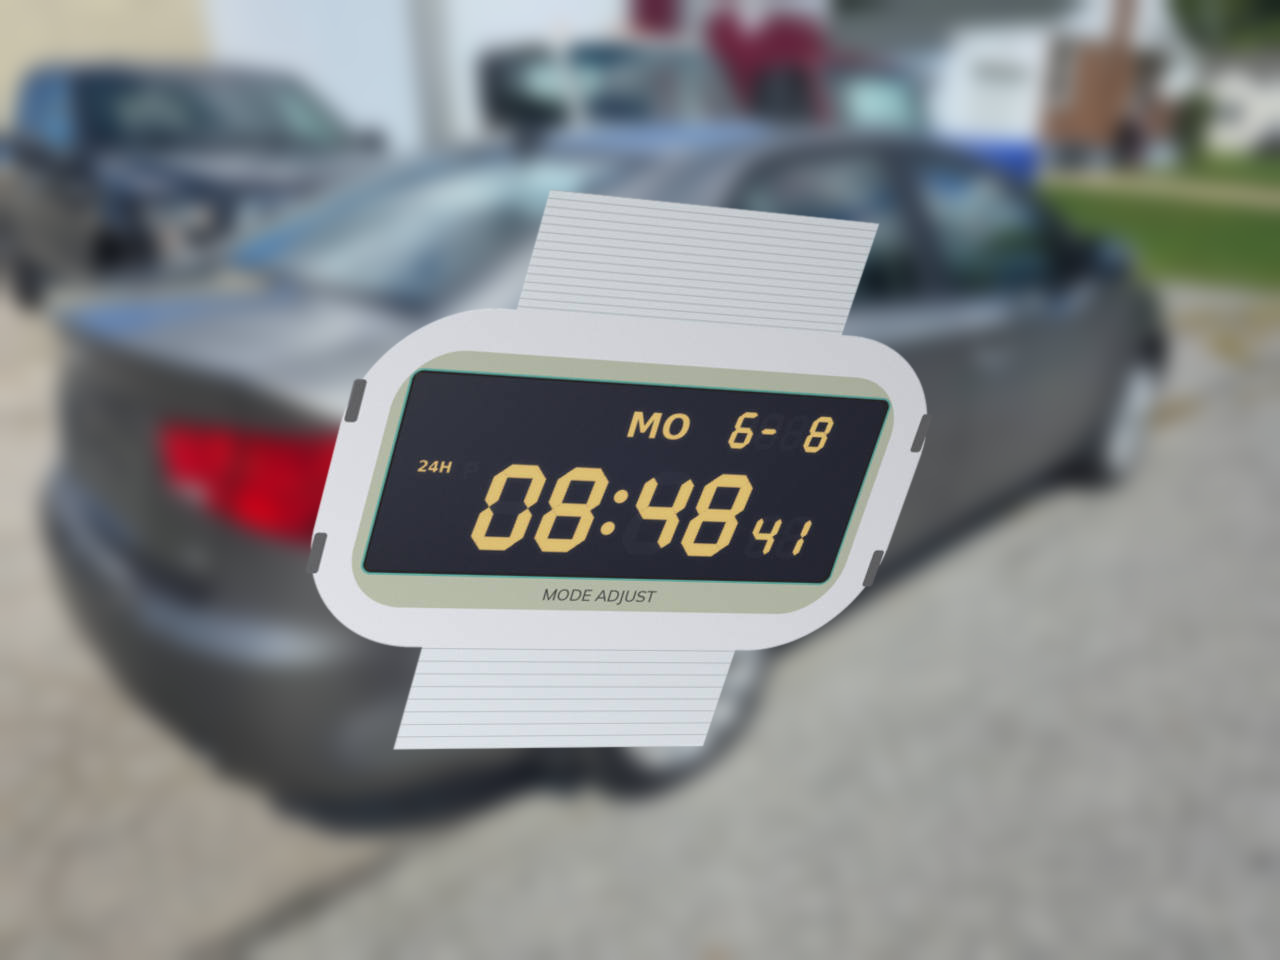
8:48:41
